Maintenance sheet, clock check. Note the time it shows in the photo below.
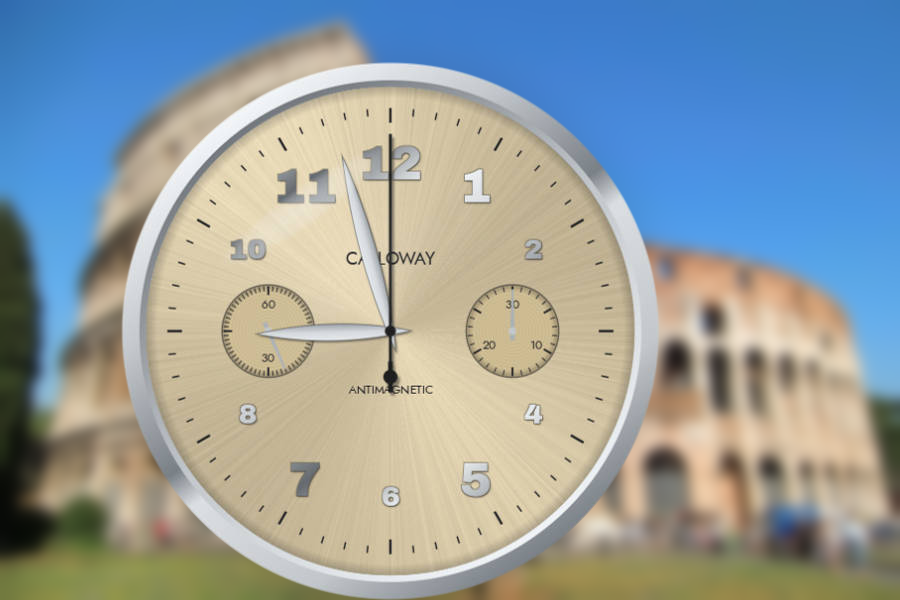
8:57:26
